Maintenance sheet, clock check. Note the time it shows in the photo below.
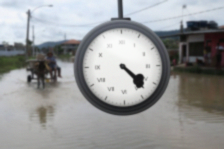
4:23
